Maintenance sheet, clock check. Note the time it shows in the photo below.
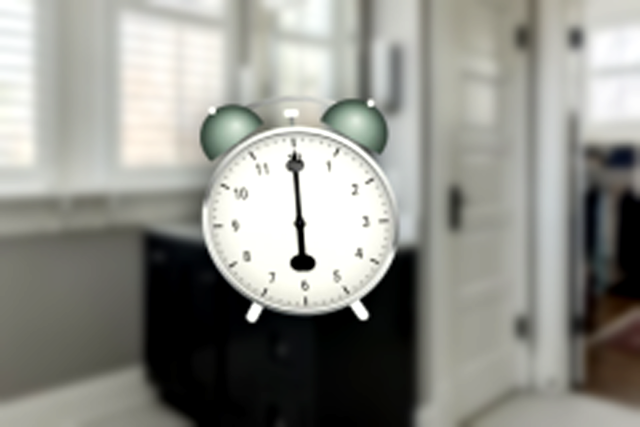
6:00
